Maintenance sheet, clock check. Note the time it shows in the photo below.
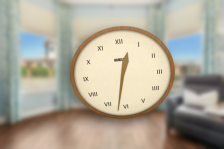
12:32
